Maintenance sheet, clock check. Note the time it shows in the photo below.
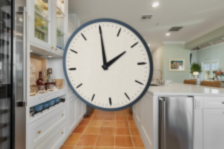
2:00
